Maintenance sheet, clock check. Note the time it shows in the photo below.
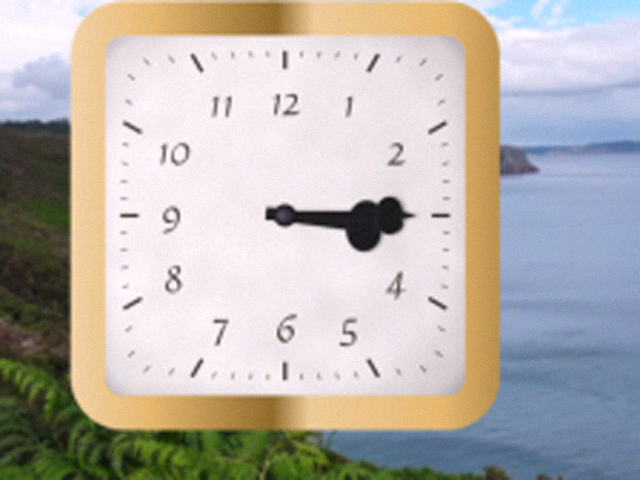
3:15
